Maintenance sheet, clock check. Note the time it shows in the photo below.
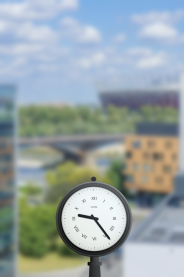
9:24
